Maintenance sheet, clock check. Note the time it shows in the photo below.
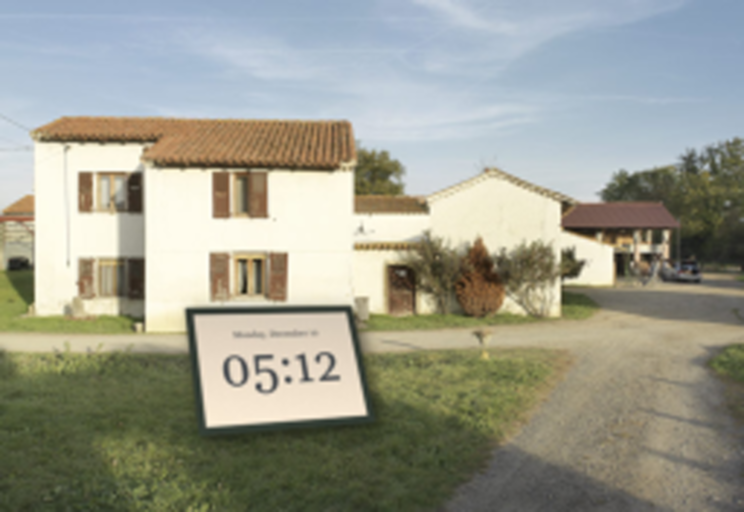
5:12
